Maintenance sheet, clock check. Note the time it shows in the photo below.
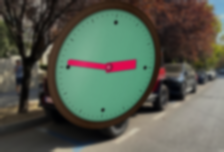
2:46
